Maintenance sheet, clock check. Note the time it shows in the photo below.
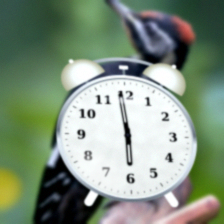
5:59
